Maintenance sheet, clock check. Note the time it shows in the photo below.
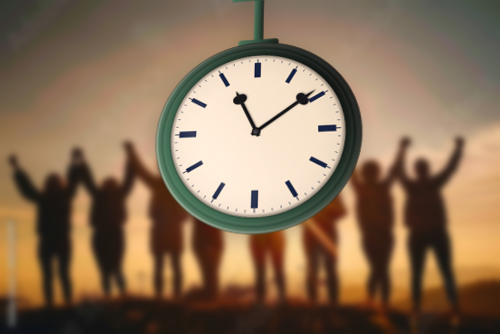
11:09
